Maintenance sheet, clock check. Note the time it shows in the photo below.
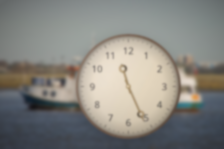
11:26
